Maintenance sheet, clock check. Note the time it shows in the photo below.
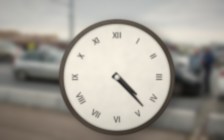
4:23
